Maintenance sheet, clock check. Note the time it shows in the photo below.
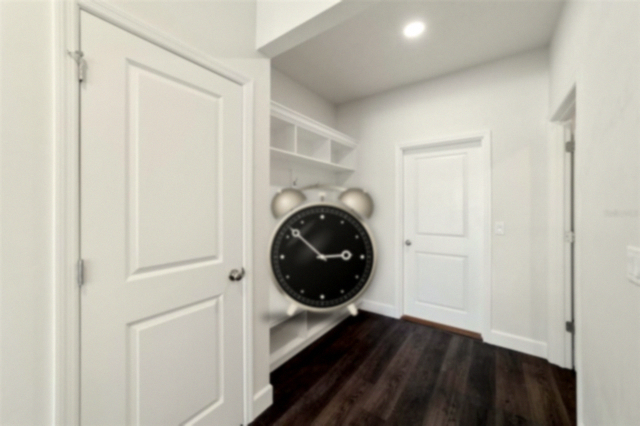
2:52
